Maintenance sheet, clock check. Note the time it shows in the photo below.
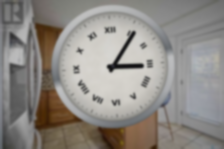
3:06
